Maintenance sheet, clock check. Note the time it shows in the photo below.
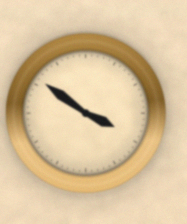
3:51
